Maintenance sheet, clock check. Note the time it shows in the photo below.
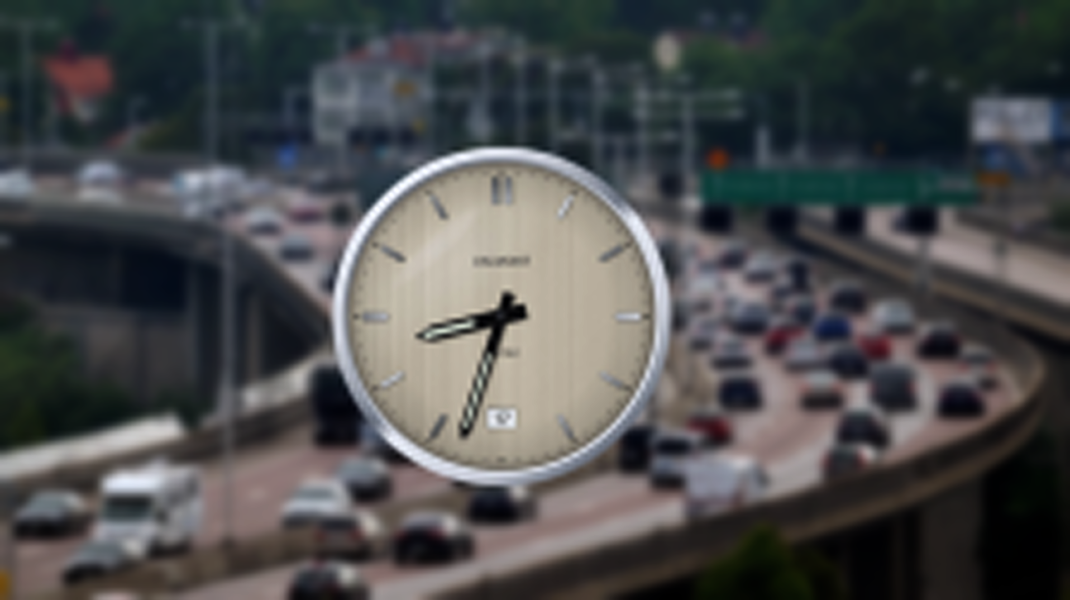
8:33
